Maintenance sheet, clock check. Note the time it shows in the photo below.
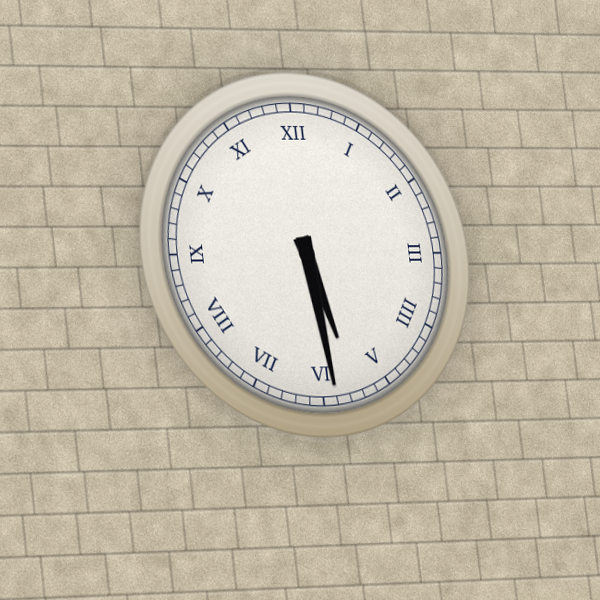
5:29
